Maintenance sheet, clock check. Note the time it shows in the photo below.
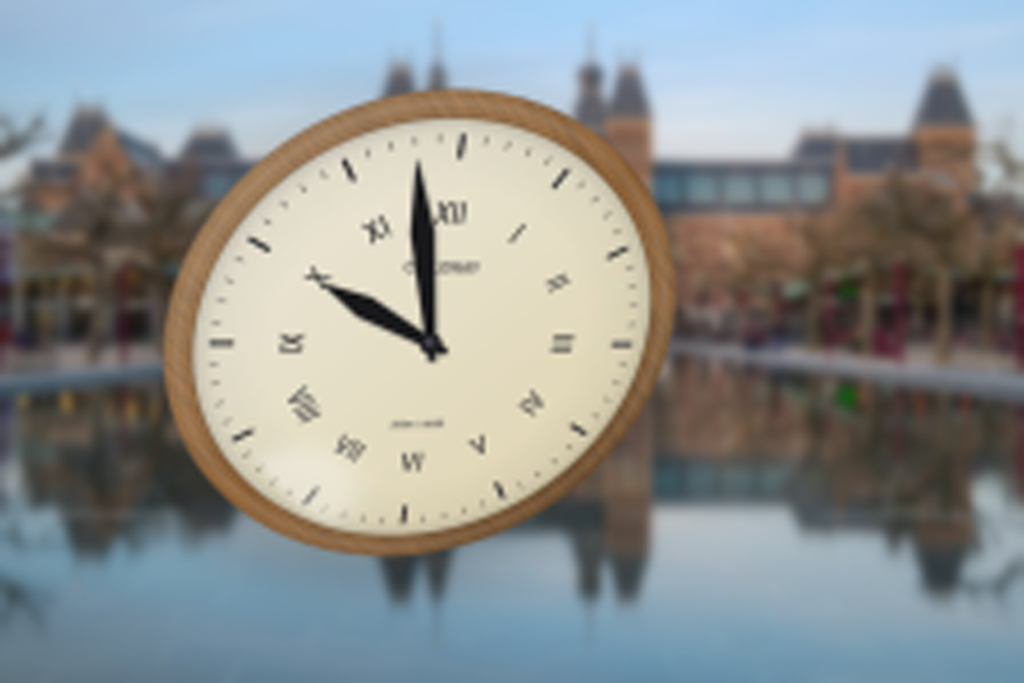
9:58
